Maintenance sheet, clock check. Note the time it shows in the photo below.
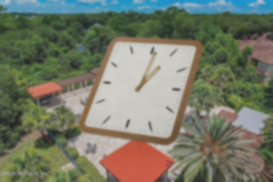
1:01
